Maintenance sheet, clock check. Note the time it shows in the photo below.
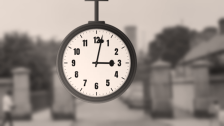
3:02
